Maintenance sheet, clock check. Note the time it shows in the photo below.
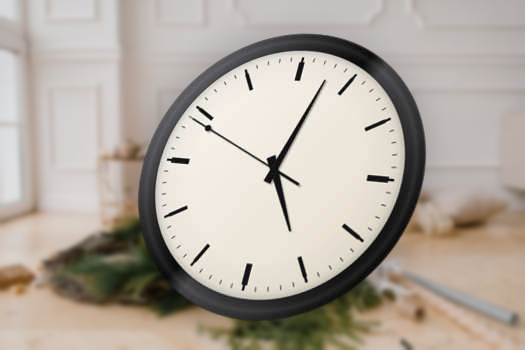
5:02:49
